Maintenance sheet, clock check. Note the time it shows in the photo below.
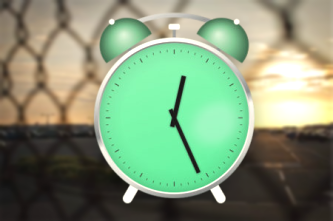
12:26
